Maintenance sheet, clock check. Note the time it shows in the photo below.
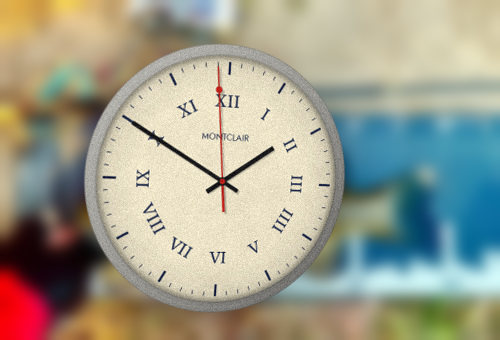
1:49:59
